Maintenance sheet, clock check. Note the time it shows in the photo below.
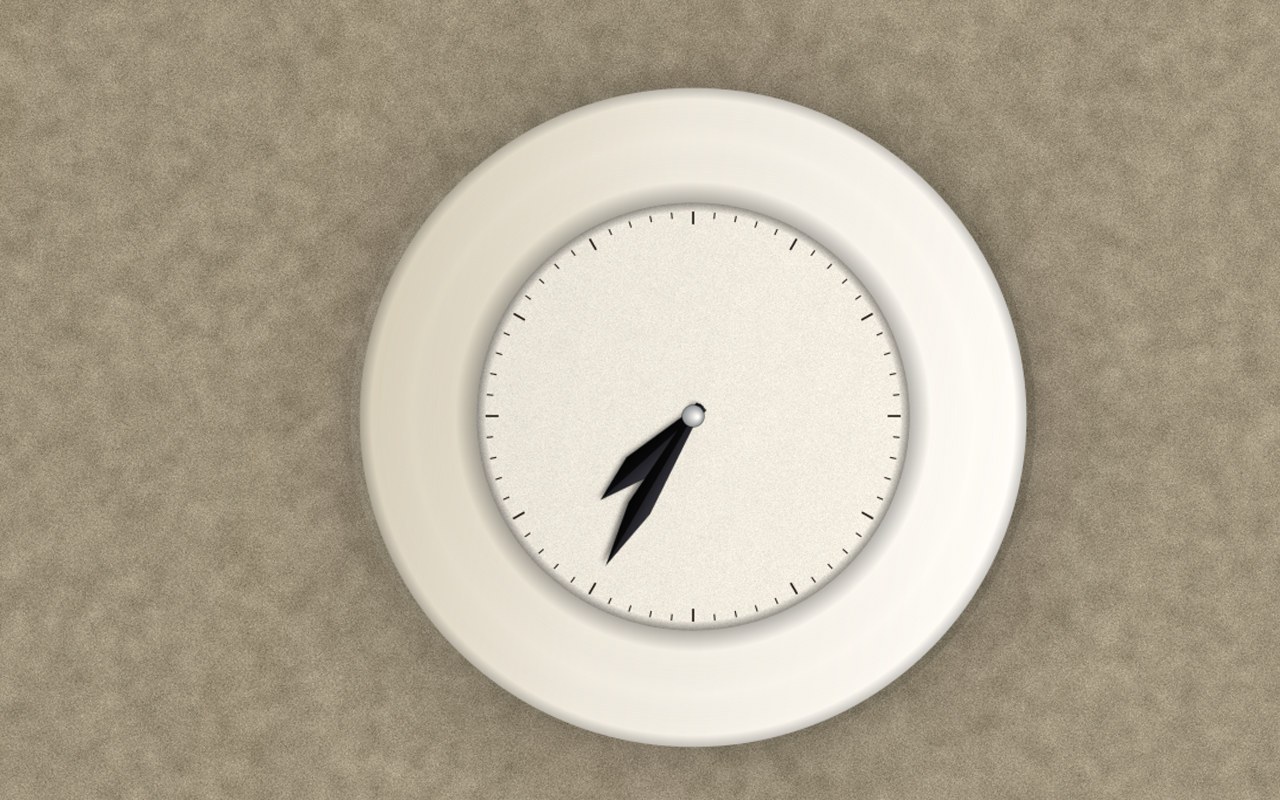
7:35
